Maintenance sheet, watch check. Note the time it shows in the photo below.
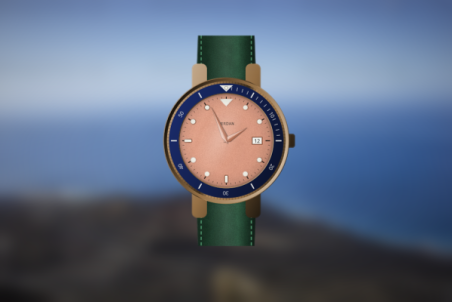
1:56
